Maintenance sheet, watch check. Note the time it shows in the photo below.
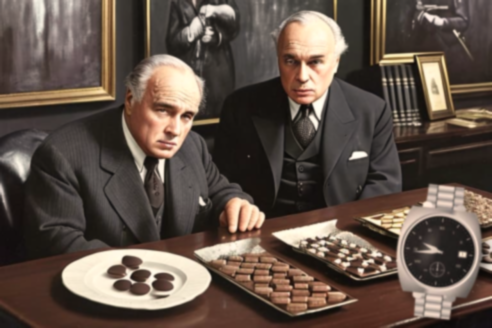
9:44
